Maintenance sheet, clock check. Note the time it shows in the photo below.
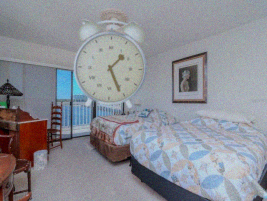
1:26
